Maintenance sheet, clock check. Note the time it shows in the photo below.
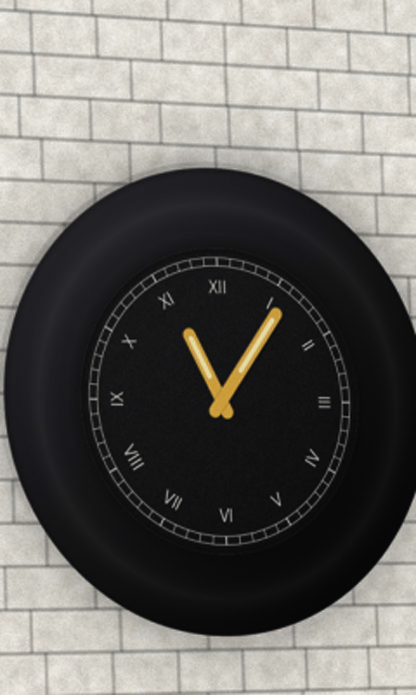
11:06
